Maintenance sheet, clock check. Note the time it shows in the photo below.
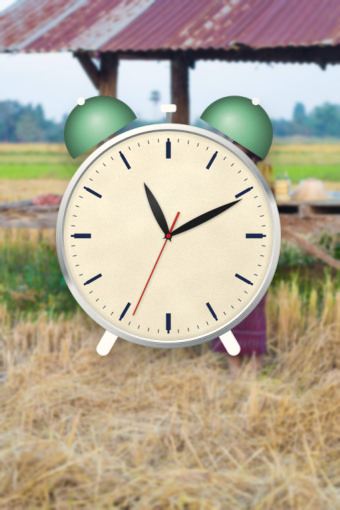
11:10:34
